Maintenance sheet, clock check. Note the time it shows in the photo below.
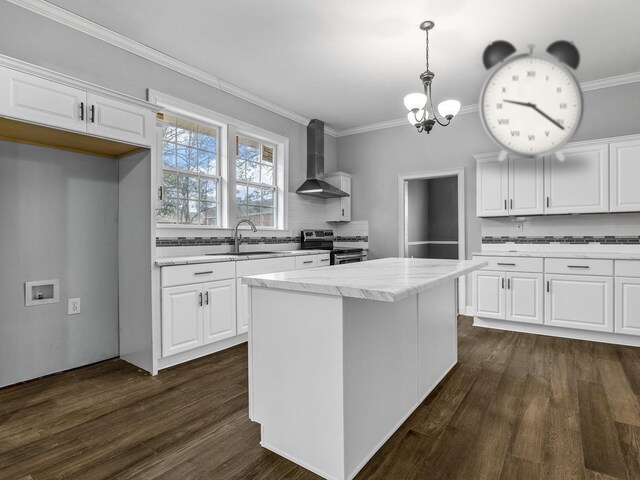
9:21
